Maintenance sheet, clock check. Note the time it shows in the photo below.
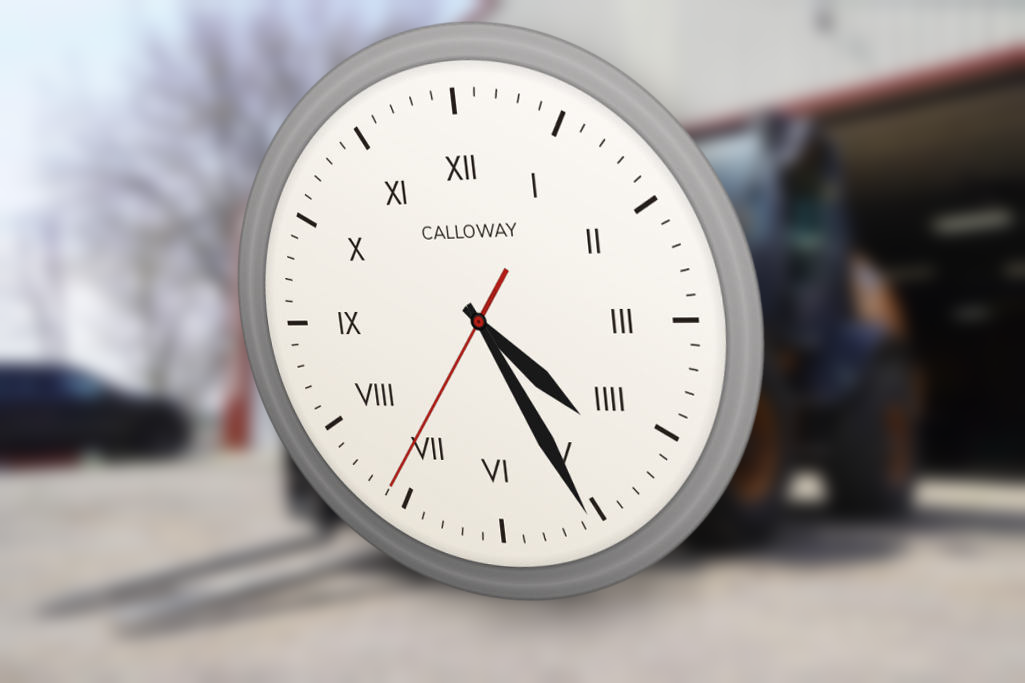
4:25:36
